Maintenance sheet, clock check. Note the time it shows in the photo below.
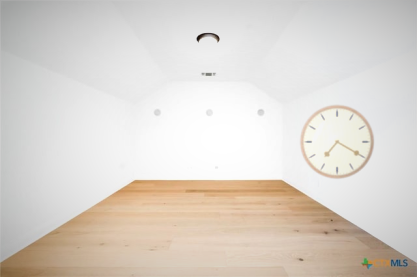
7:20
